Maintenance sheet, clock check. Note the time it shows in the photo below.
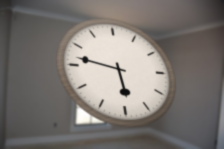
5:47
